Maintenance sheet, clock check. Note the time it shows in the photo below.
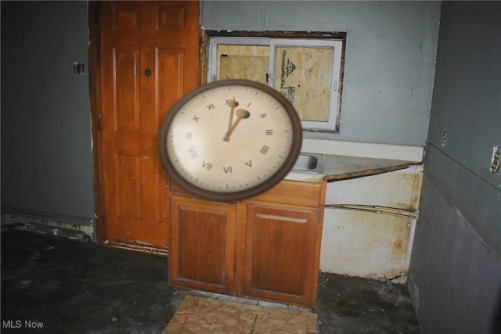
1:01
